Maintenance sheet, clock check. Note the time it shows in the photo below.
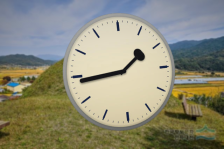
1:44
